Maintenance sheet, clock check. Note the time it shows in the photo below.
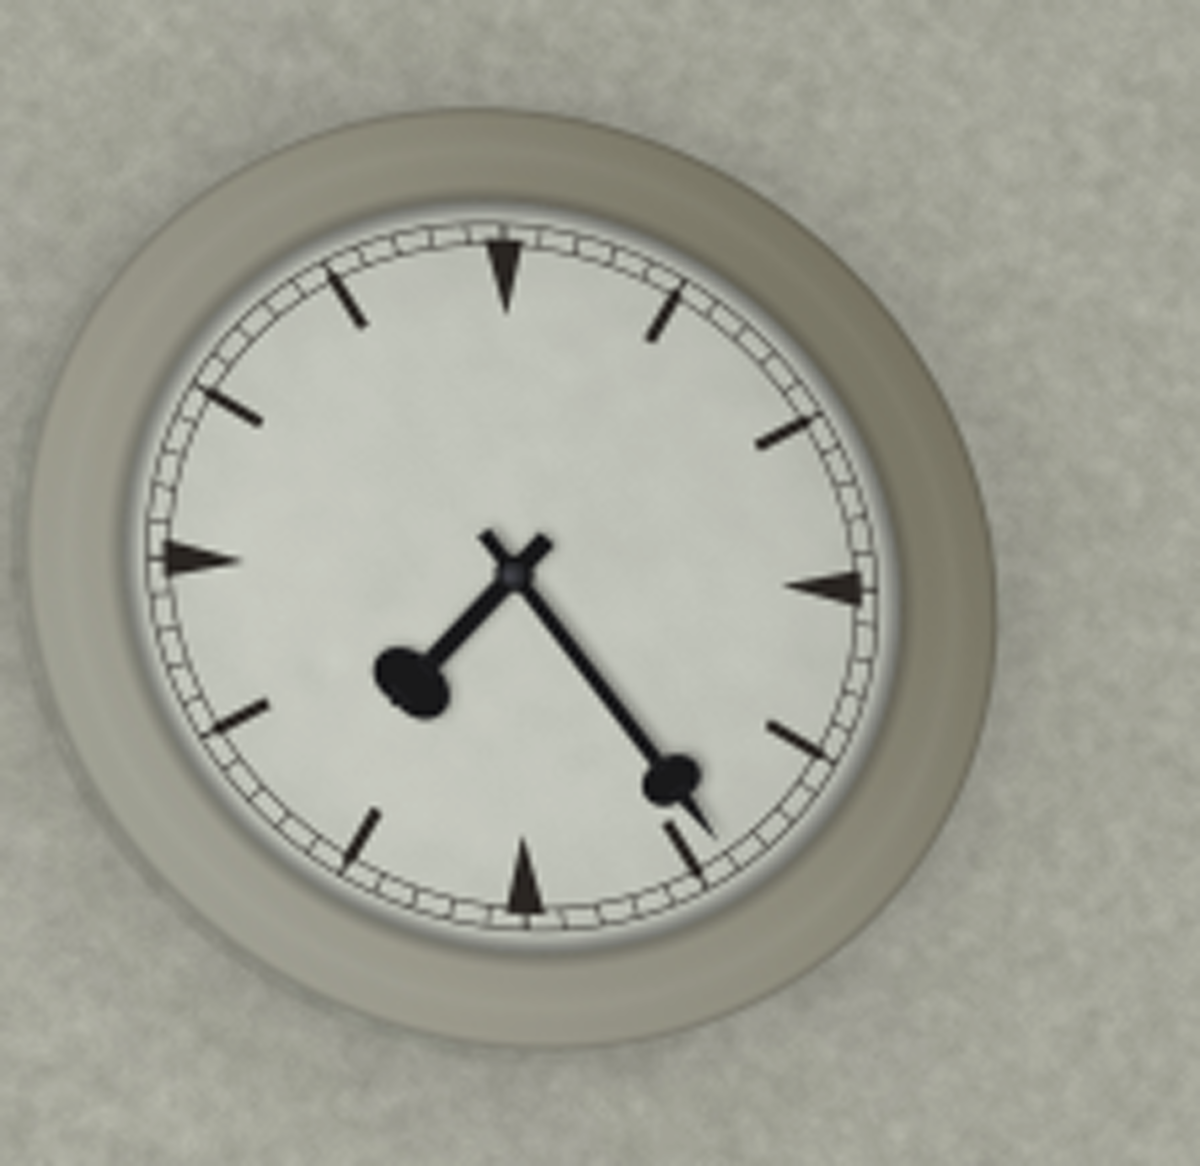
7:24
